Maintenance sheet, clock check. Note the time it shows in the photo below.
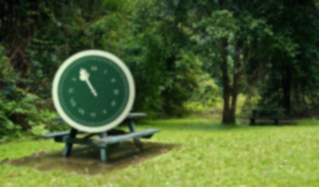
10:55
